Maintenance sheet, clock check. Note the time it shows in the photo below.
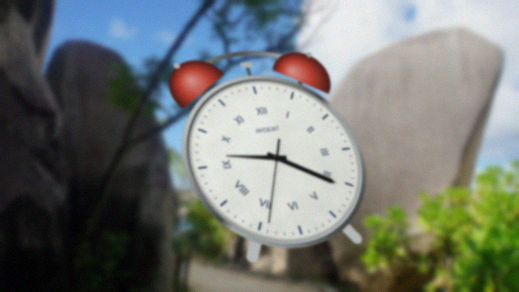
9:20:34
